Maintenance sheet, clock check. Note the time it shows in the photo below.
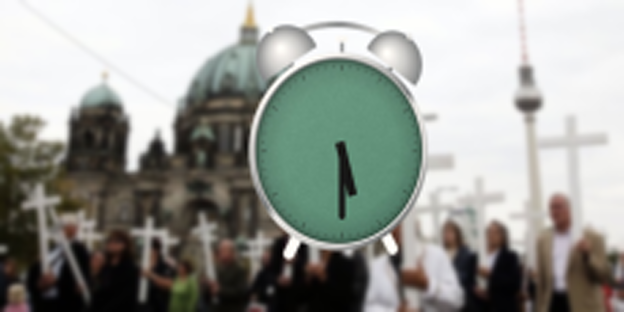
5:30
